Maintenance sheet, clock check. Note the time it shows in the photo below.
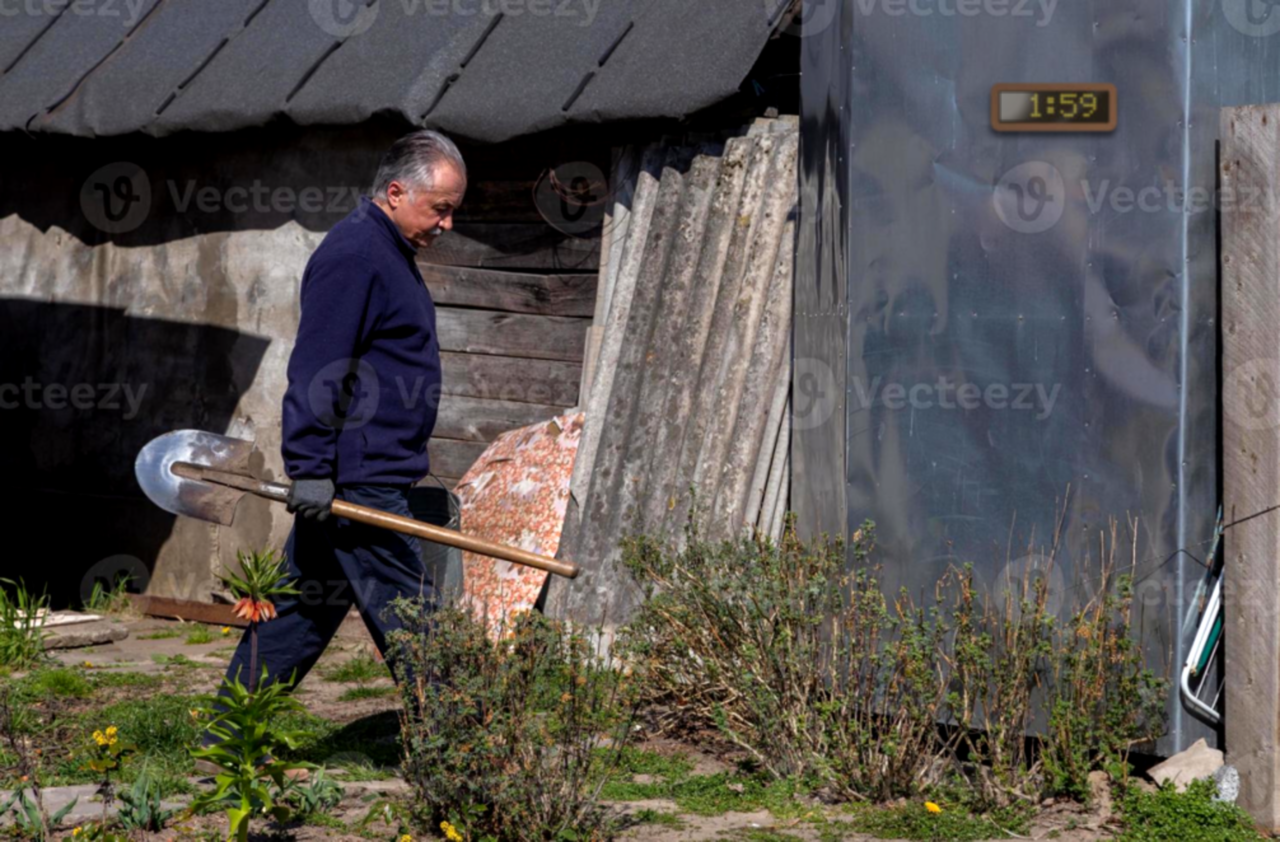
1:59
